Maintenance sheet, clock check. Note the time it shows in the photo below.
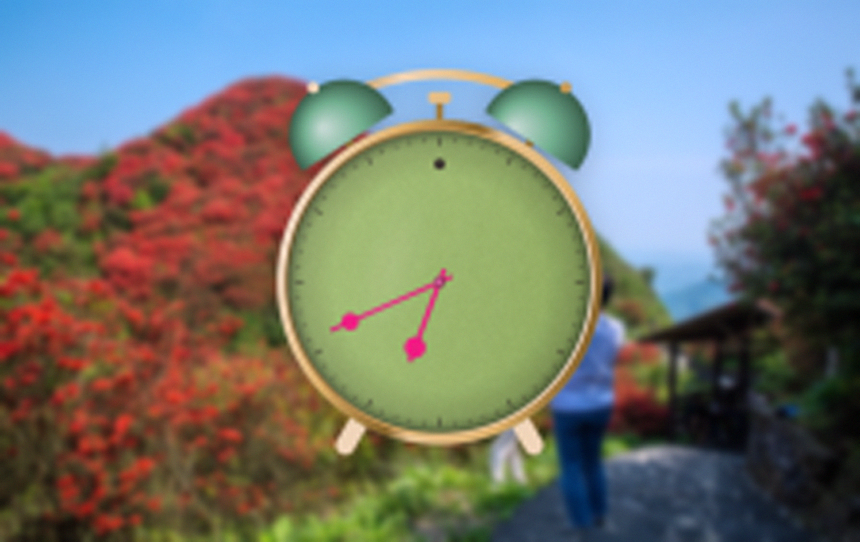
6:41
